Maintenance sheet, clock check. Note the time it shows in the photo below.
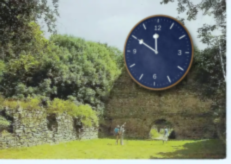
11:50
